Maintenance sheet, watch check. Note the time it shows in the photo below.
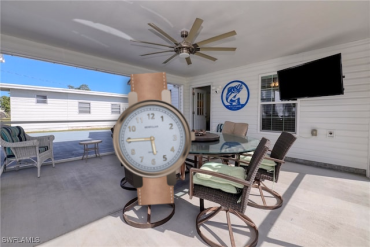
5:45
